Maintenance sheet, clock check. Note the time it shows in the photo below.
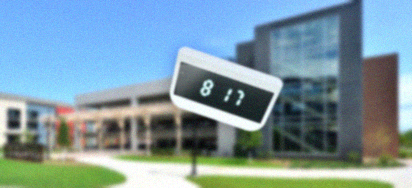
8:17
